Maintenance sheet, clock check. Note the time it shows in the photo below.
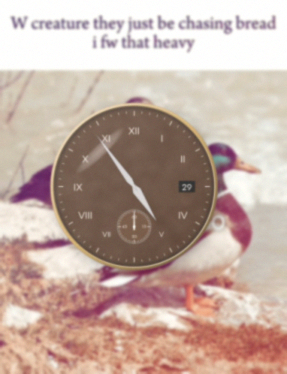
4:54
